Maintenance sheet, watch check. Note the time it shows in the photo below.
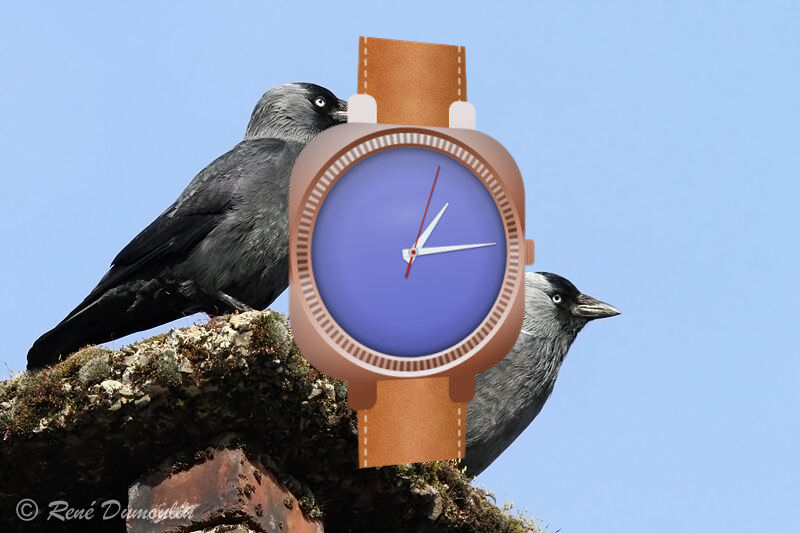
1:14:03
